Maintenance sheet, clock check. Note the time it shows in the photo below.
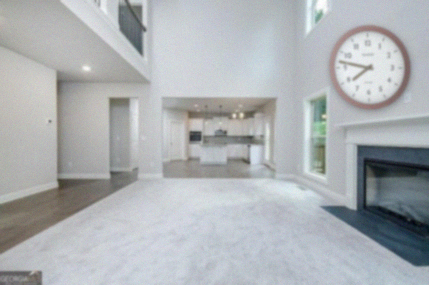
7:47
